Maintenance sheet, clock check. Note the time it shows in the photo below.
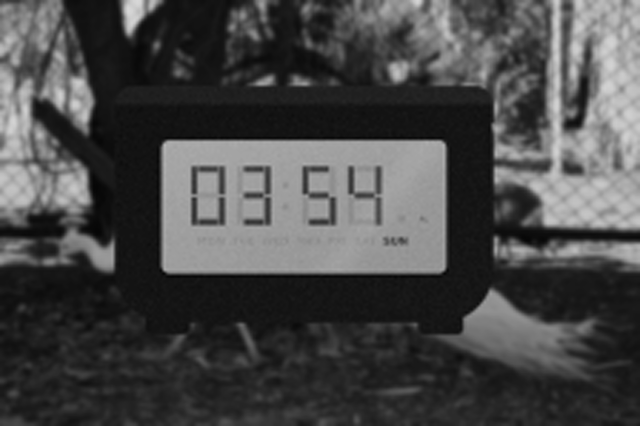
3:54
